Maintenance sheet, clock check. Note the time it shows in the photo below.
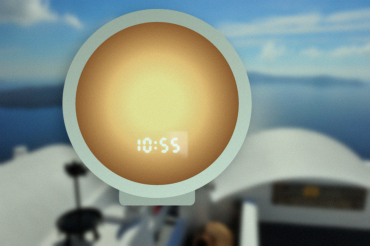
10:55
